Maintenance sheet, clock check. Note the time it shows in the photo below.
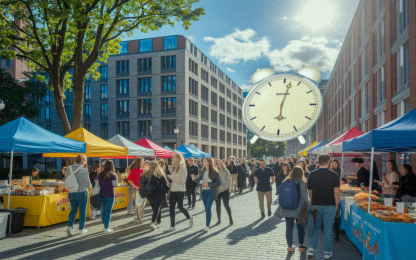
6:02
